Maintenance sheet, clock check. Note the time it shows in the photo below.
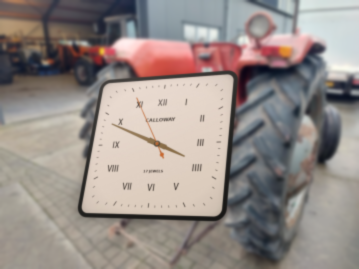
3:48:55
